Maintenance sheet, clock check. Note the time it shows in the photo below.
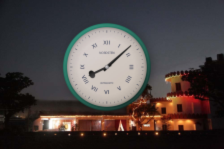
8:08
